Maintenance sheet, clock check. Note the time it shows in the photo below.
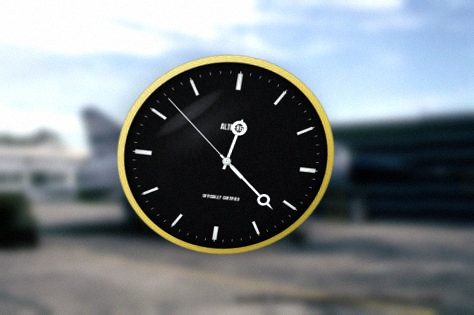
12:21:52
